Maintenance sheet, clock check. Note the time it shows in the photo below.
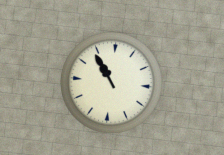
10:54
